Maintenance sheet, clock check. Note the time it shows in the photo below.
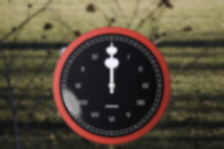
12:00
